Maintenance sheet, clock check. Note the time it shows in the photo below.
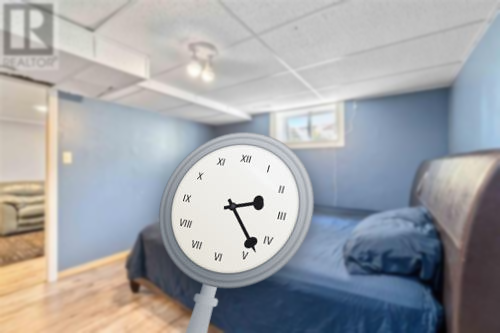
2:23
